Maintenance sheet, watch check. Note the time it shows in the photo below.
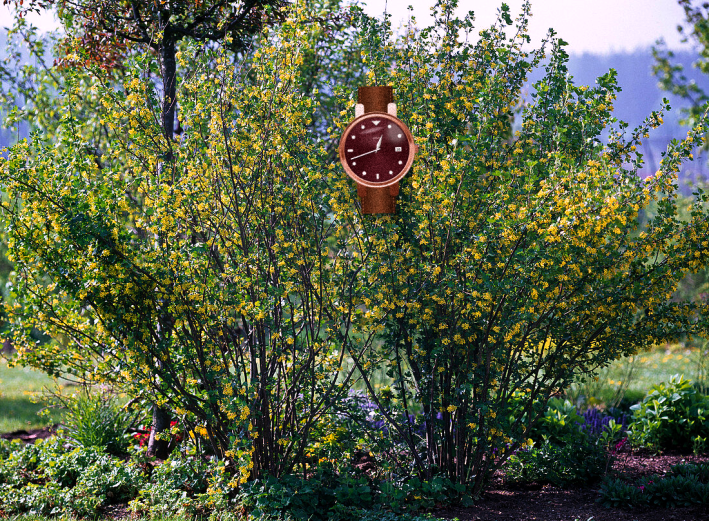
12:42
